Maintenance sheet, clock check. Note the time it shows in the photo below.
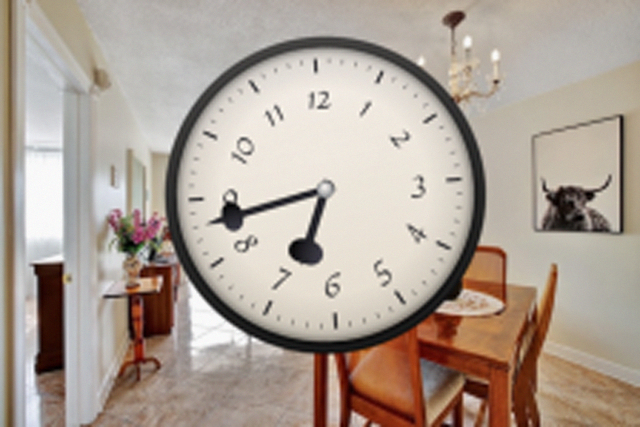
6:43
